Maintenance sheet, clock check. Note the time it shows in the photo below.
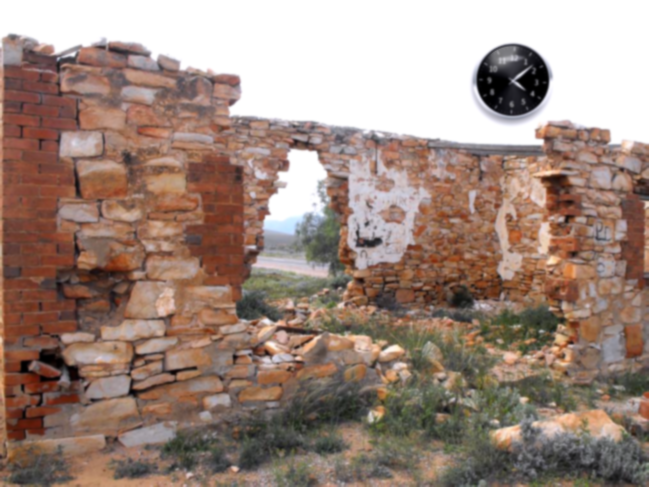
4:08
